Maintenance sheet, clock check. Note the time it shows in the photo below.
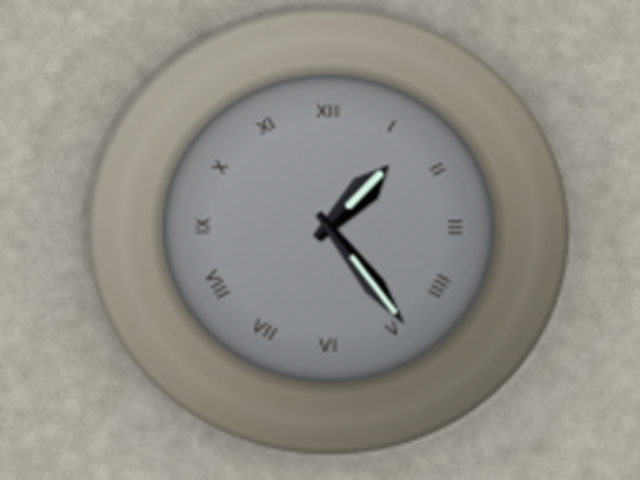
1:24
